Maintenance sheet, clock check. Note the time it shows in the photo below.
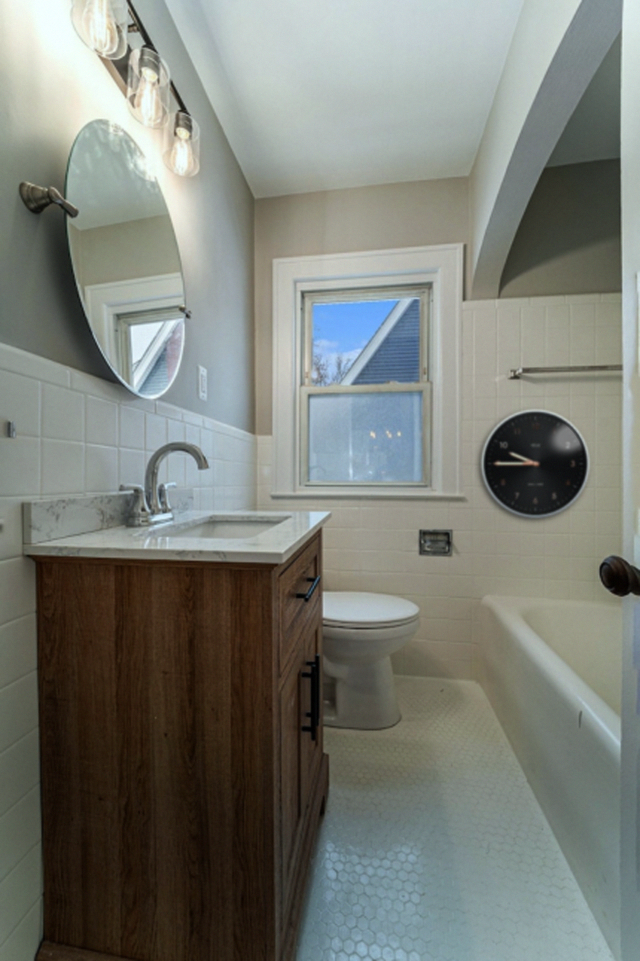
9:45
